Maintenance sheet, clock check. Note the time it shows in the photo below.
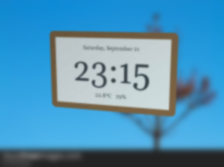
23:15
